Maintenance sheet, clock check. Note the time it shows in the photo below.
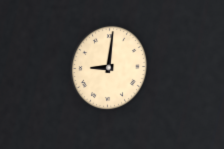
9:01
